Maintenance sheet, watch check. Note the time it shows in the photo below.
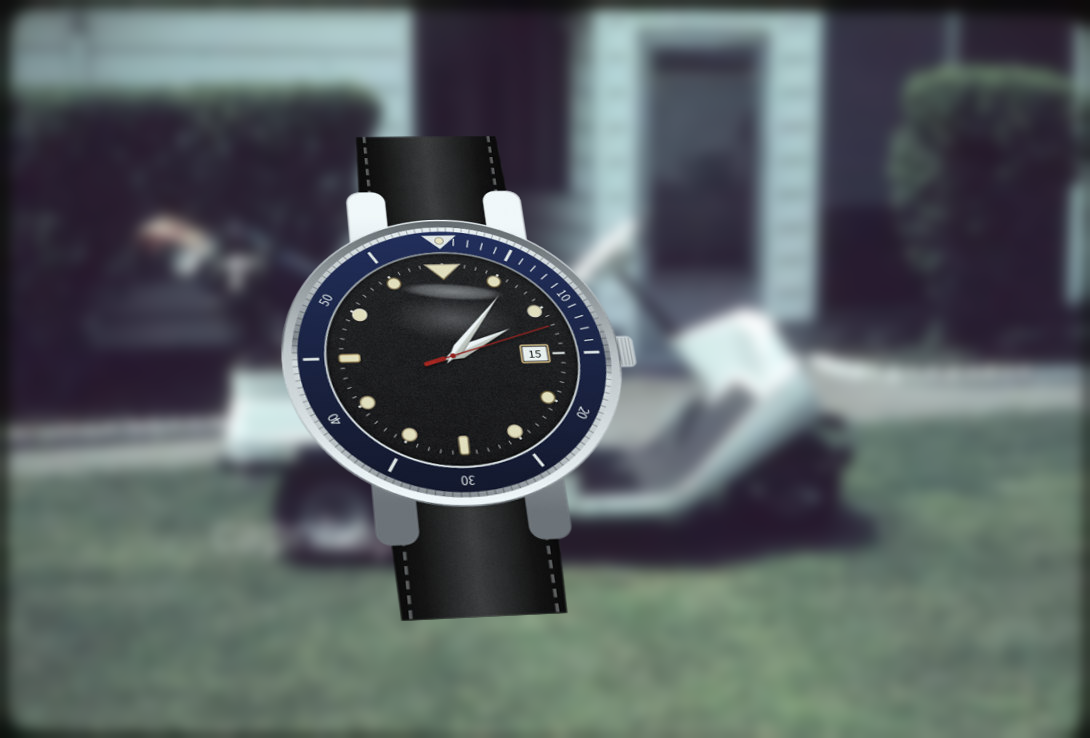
2:06:12
